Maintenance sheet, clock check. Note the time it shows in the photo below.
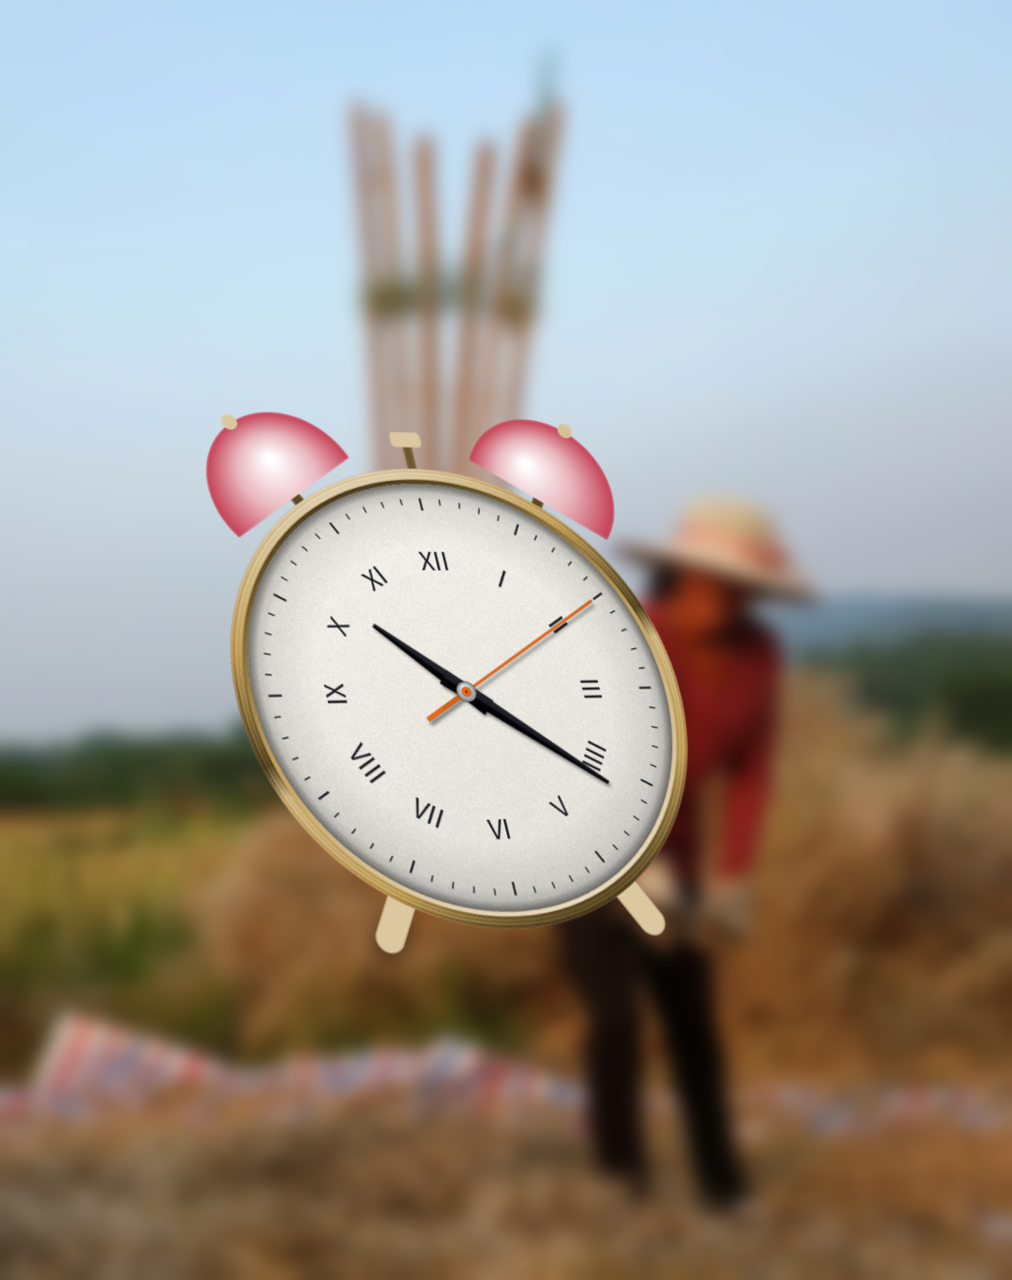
10:21:10
